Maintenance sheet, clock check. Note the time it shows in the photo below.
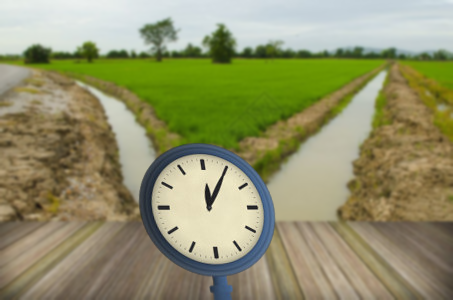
12:05
